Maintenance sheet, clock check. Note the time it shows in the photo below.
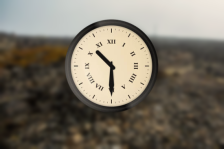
10:30
